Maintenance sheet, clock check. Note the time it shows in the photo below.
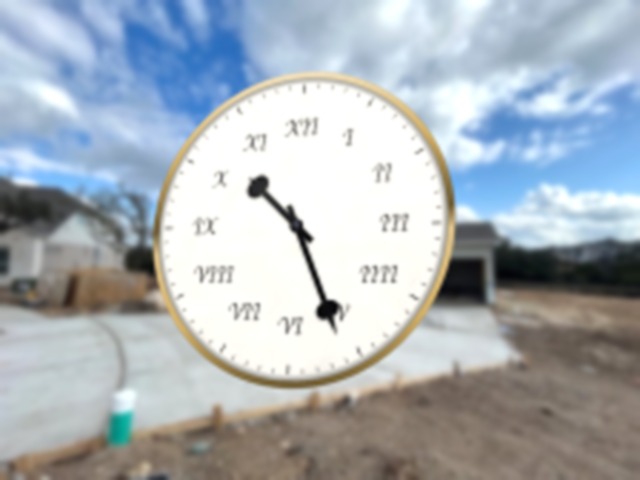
10:26
